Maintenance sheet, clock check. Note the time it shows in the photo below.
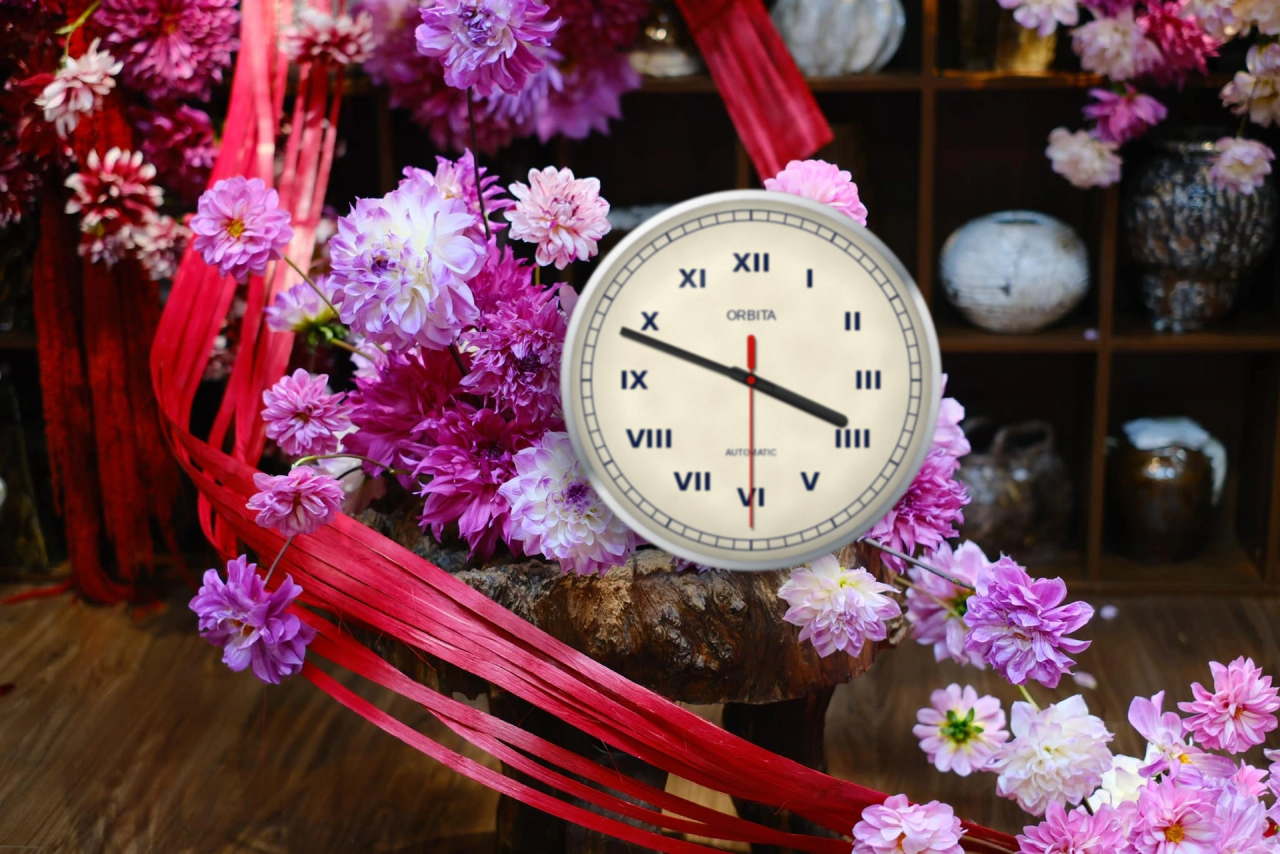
3:48:30
